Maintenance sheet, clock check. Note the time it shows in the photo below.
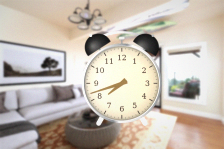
7:42
